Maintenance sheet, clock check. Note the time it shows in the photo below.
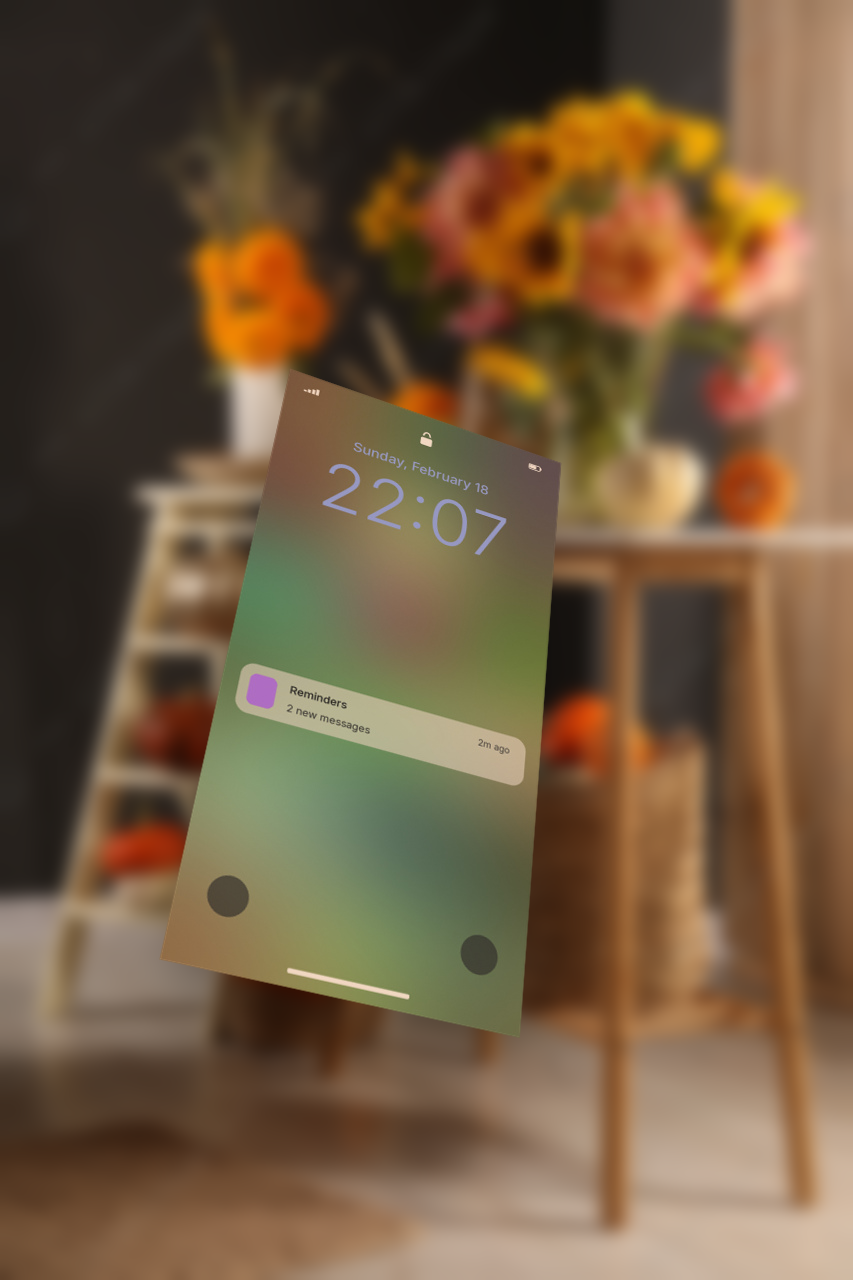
22:07
